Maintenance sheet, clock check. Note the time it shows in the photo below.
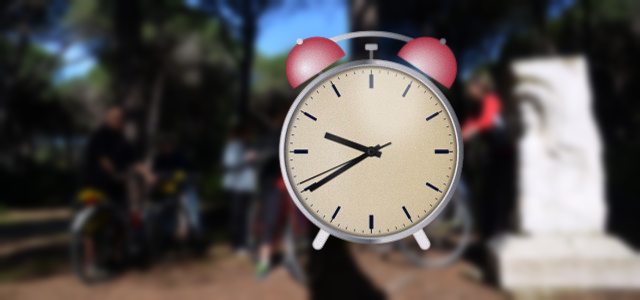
9:39:41
